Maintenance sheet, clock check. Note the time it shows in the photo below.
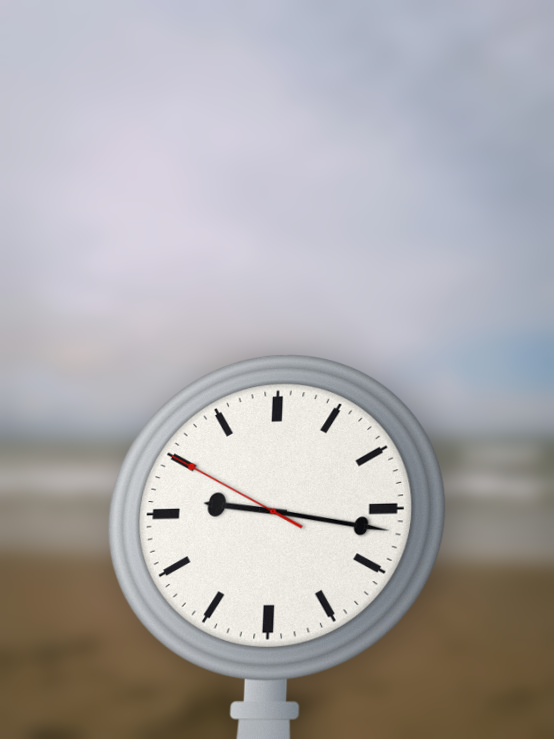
9:16:50
